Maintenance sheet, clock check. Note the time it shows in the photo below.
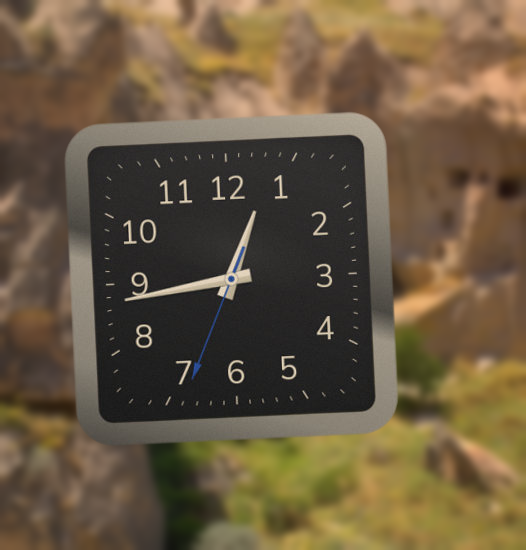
12:43:34
